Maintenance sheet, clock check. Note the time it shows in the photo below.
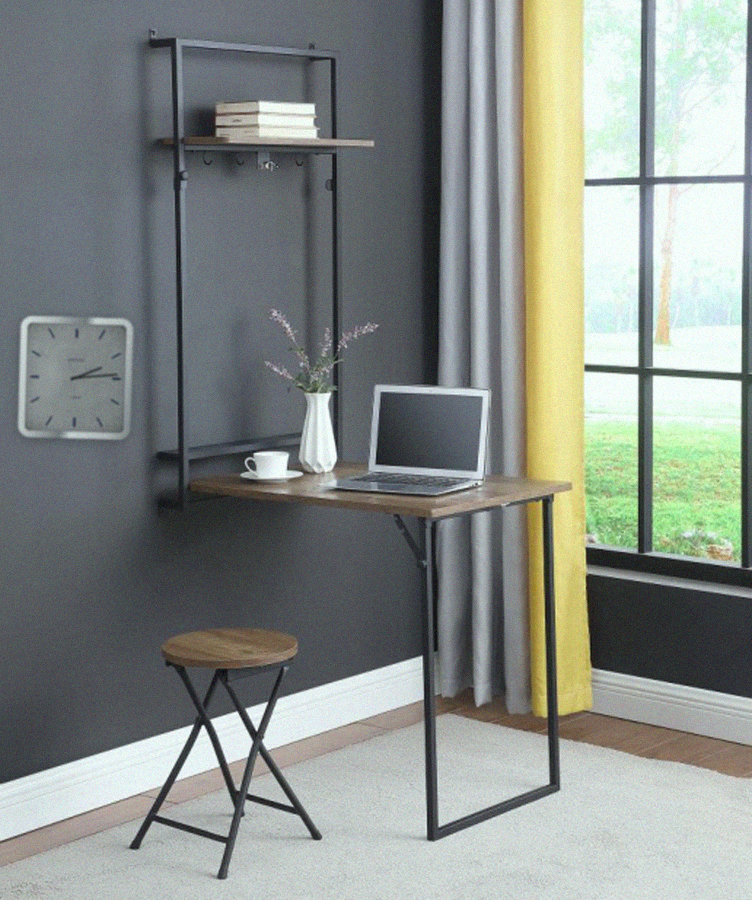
2:14
